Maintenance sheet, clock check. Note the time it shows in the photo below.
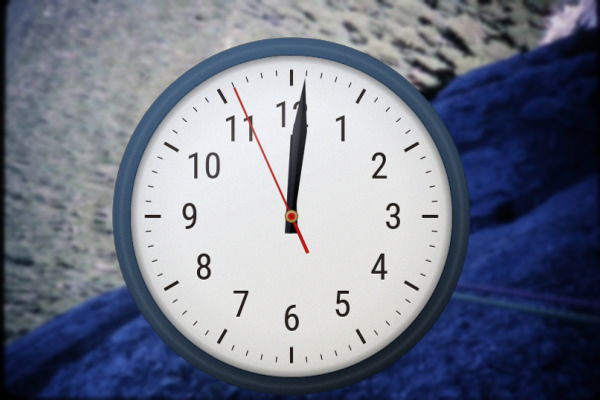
12:00:56
